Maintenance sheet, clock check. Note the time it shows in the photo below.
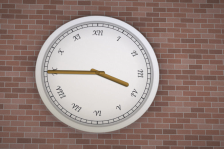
3:45
